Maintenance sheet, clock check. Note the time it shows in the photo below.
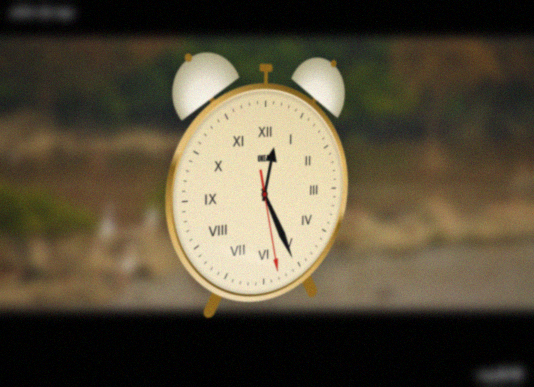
12:25:28
